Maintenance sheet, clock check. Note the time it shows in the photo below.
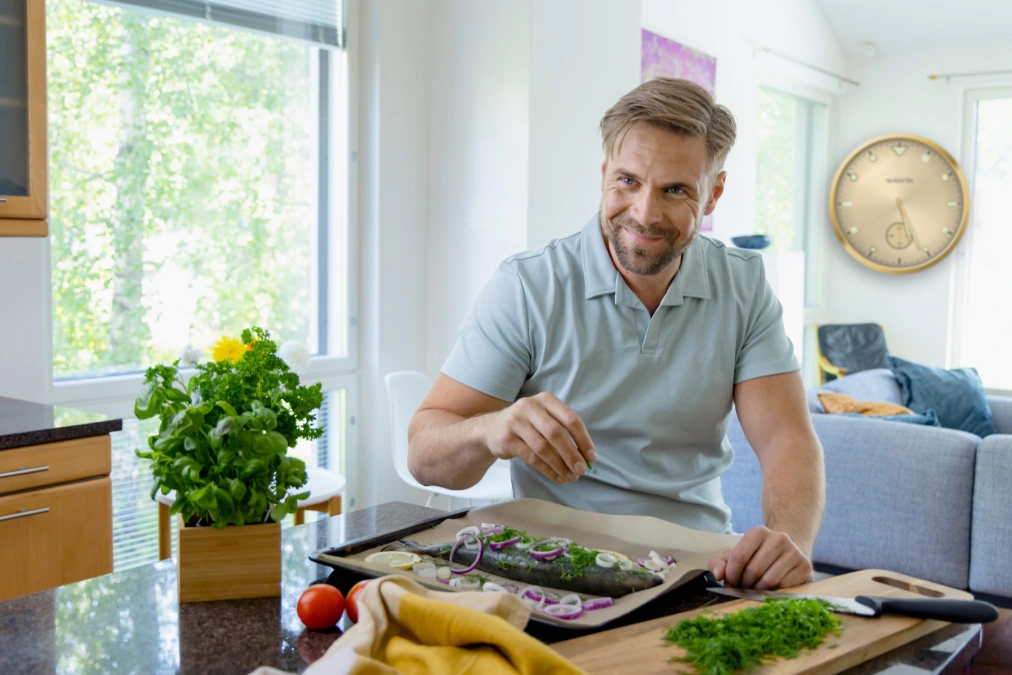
5:26
